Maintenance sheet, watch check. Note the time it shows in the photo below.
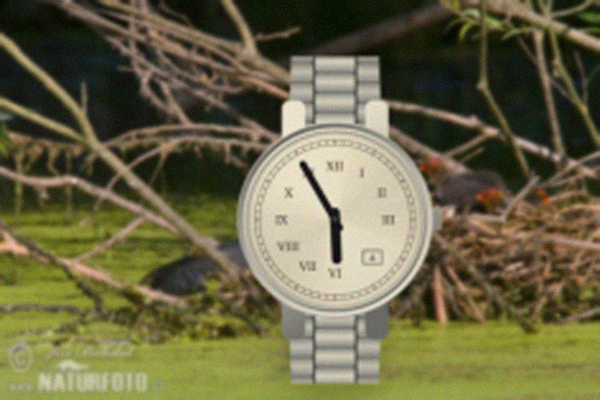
5:55
